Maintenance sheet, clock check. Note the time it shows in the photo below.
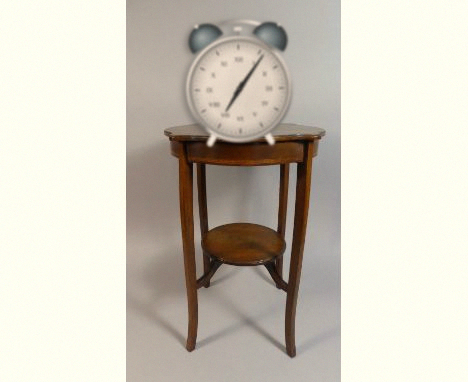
7:06
